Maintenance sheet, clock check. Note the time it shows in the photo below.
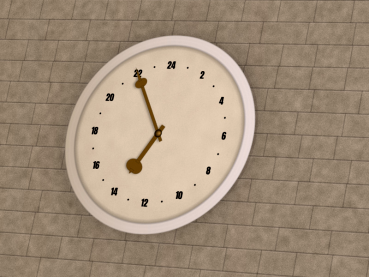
13:55
